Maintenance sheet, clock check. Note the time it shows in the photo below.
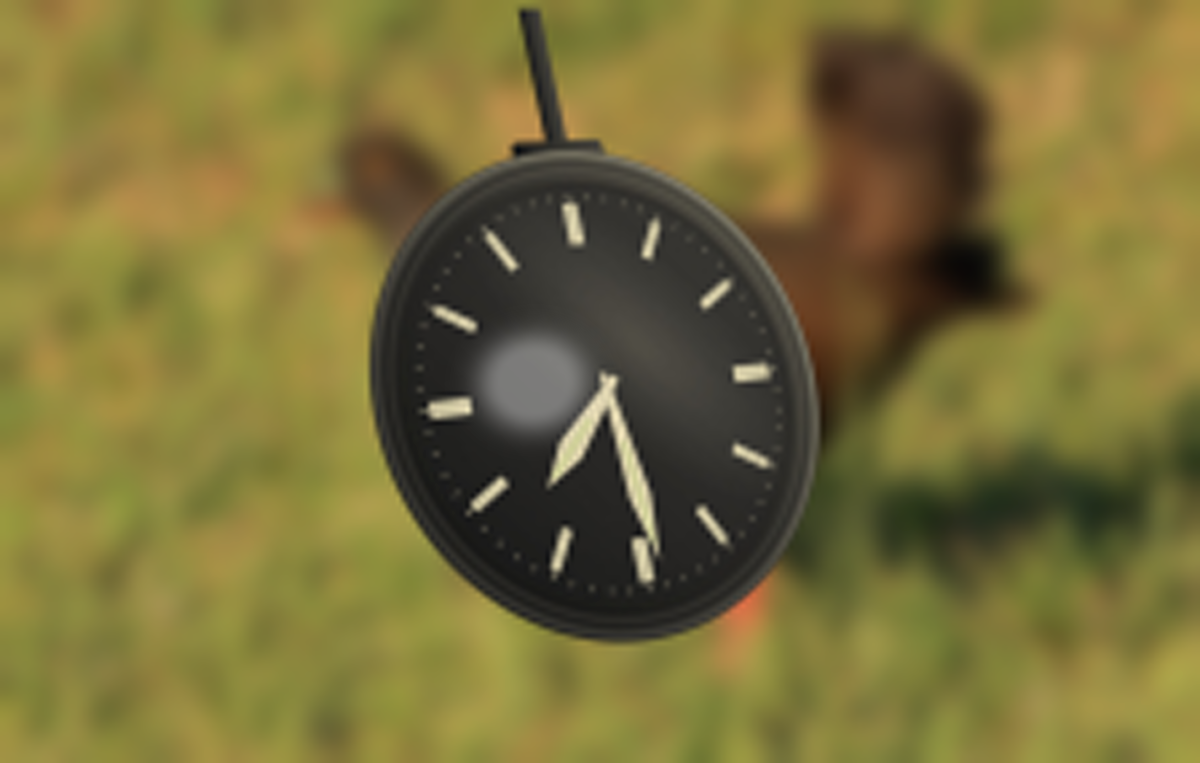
7:29
